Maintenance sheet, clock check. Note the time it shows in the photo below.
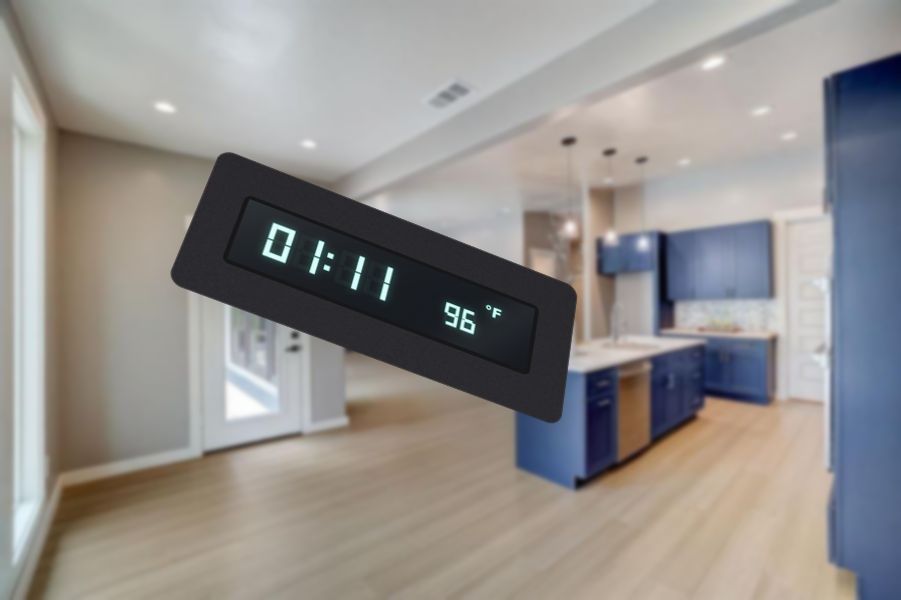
1:11
